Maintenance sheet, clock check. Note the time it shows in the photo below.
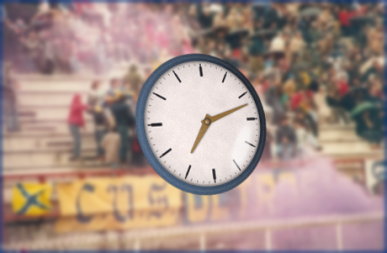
7:12
